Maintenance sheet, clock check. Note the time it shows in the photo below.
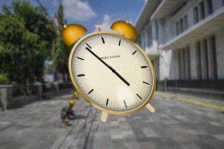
4:54
